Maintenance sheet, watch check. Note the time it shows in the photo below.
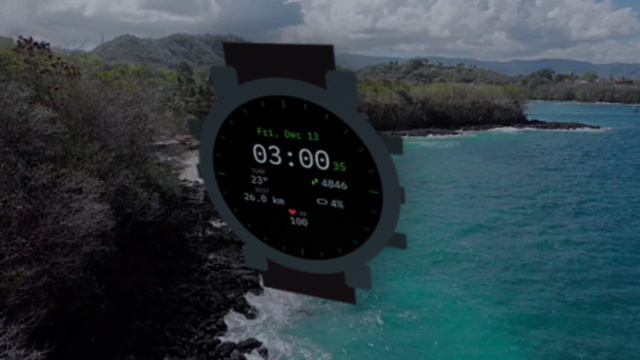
3:00
